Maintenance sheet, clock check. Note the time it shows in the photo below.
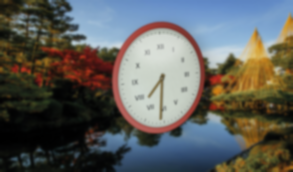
7:31
